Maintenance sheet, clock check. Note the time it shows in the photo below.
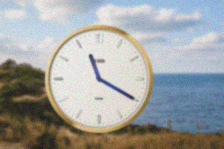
11:20
